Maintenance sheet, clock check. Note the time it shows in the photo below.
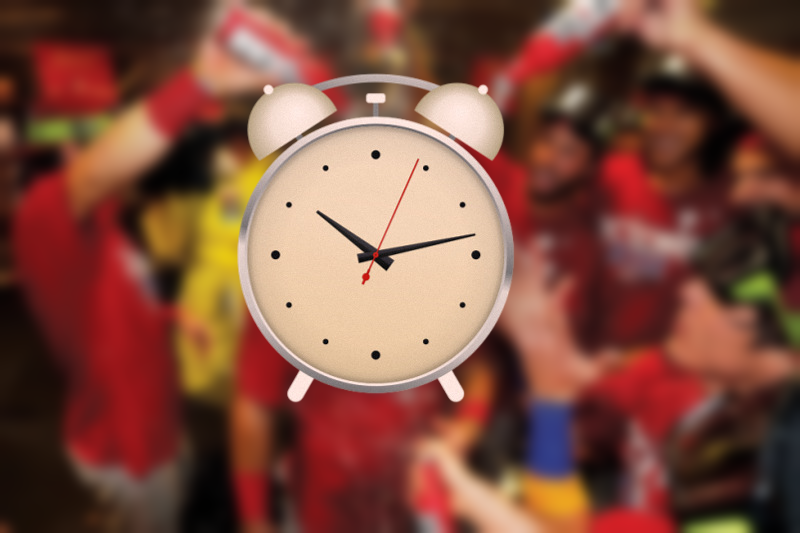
10:13:04
